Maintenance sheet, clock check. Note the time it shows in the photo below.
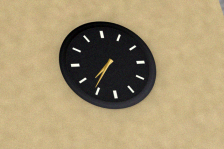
7:36
